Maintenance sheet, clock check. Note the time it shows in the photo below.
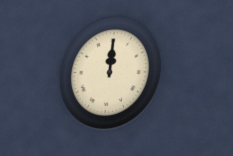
12:00
